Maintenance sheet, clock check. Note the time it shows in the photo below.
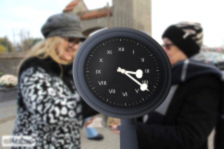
3:22
